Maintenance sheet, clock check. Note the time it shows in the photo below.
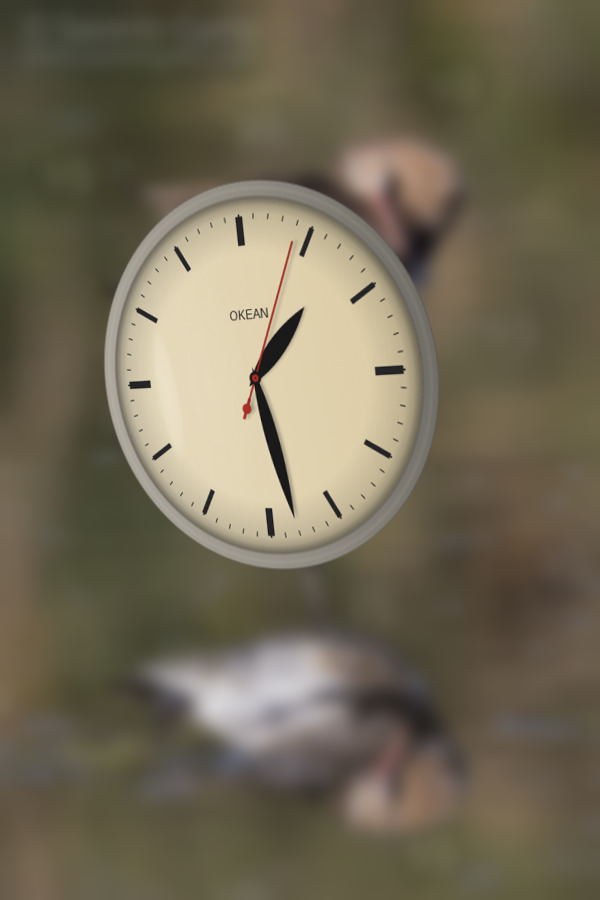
1:28:04
